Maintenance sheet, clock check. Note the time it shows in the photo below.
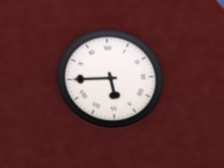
5:45
